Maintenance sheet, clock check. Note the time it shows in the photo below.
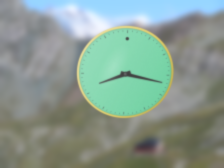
8:17
